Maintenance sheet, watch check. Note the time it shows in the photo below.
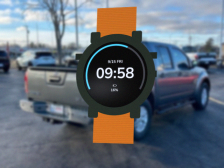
9:58
